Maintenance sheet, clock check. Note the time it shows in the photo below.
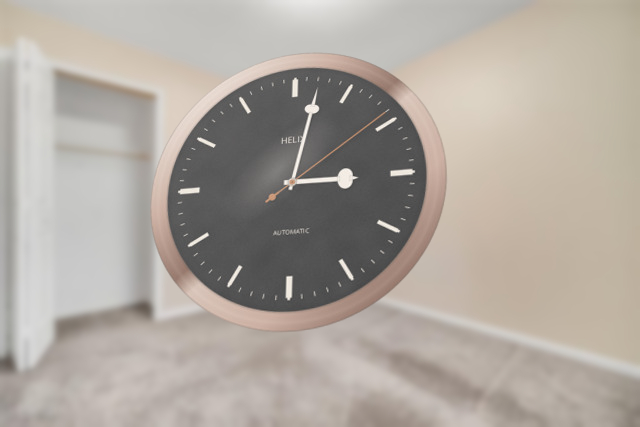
3:02:09
